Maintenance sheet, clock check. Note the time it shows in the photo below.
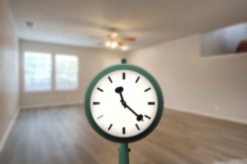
11:22
